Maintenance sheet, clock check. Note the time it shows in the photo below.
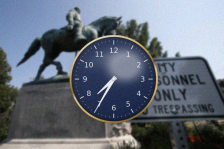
7:35
